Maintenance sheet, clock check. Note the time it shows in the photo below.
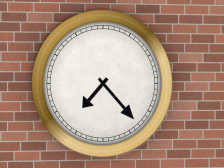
7:23
